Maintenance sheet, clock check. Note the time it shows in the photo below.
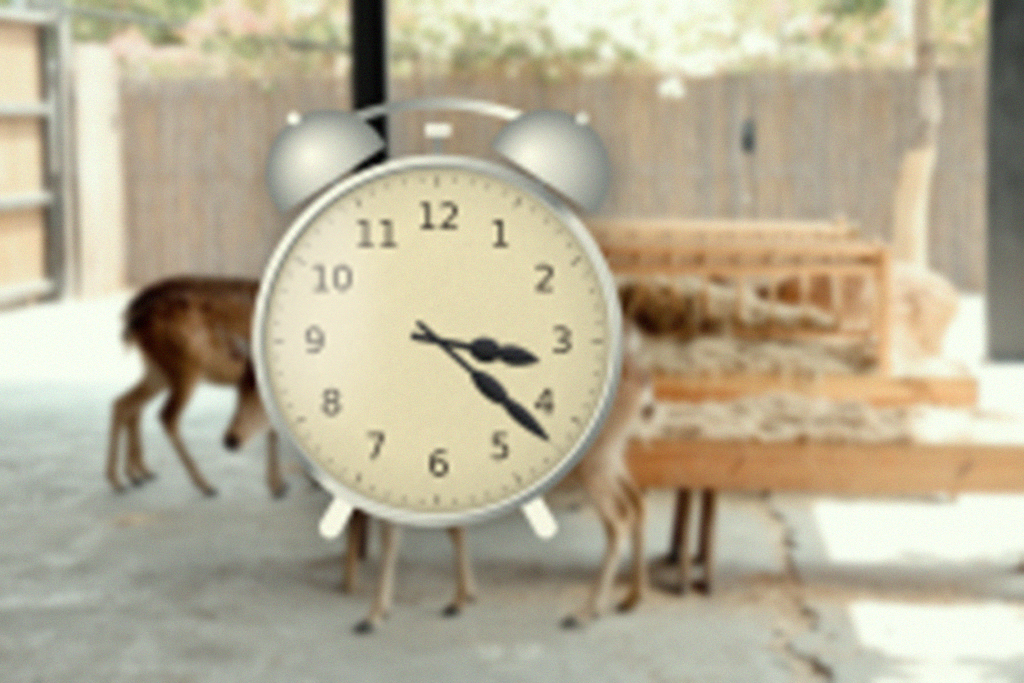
3:22
